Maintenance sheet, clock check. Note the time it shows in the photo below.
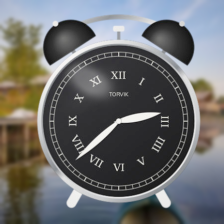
2:38
